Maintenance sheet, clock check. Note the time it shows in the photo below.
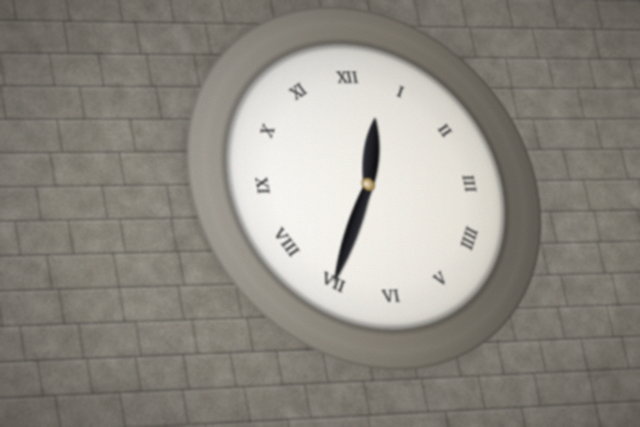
12:35
